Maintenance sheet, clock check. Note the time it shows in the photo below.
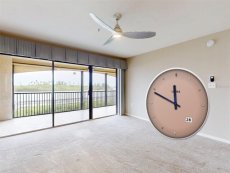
11:49
